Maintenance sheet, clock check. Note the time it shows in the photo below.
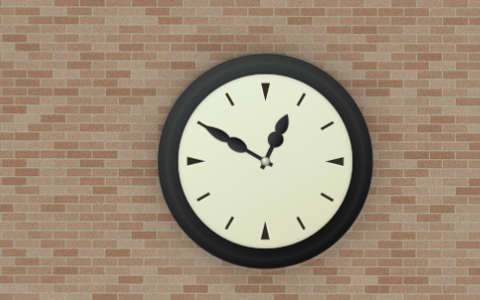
12:50
